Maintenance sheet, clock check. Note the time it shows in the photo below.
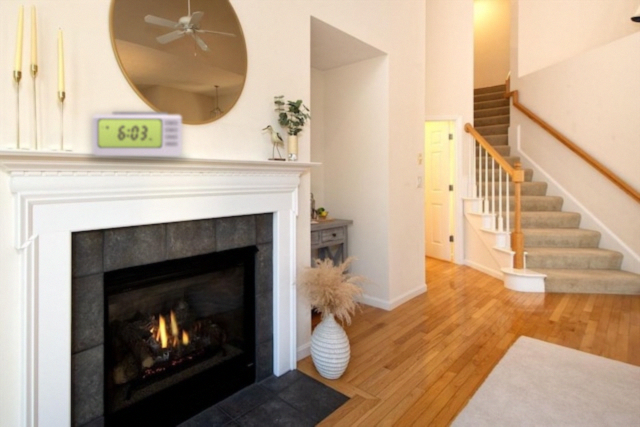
6:03
